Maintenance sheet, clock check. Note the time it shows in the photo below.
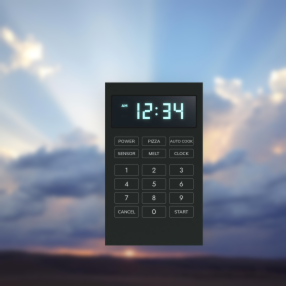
12:34
